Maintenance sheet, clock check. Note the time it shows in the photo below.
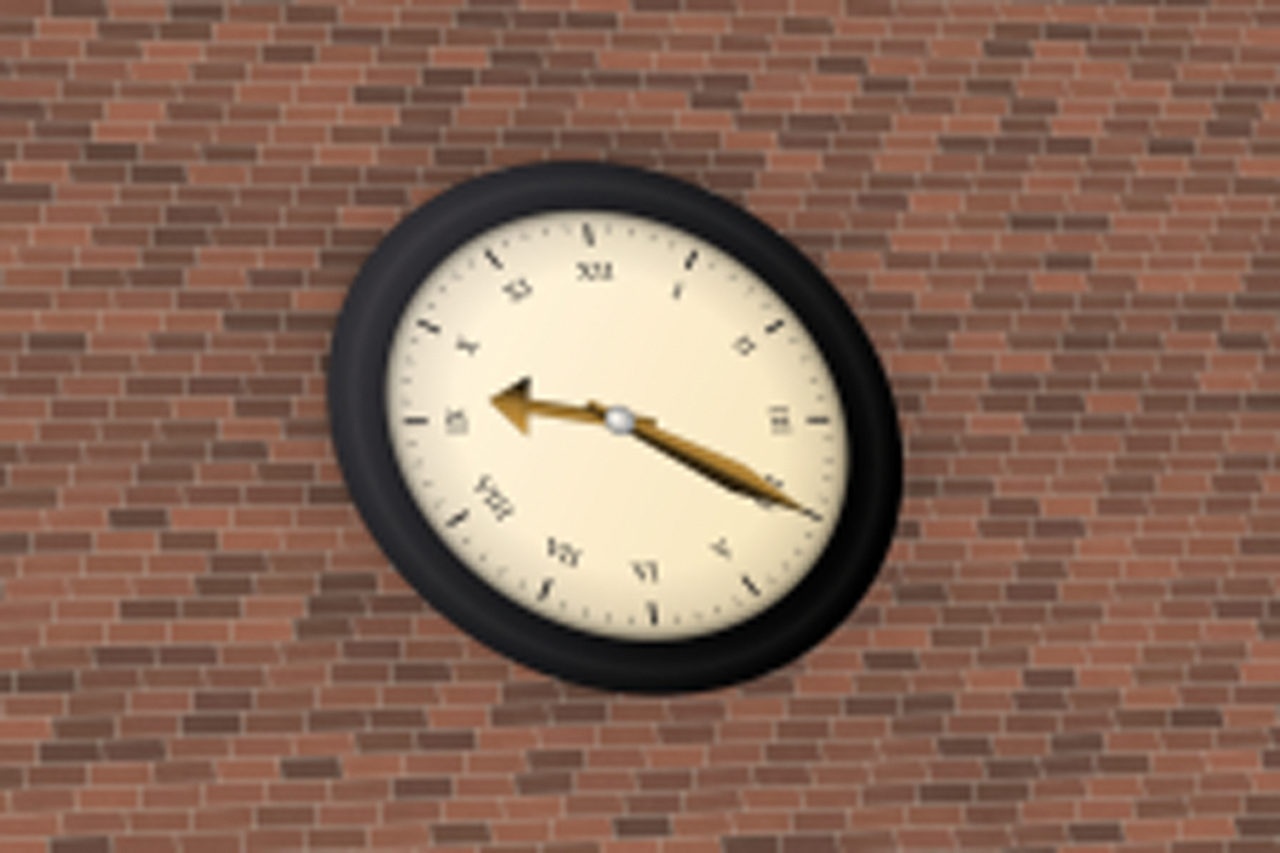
9:20
